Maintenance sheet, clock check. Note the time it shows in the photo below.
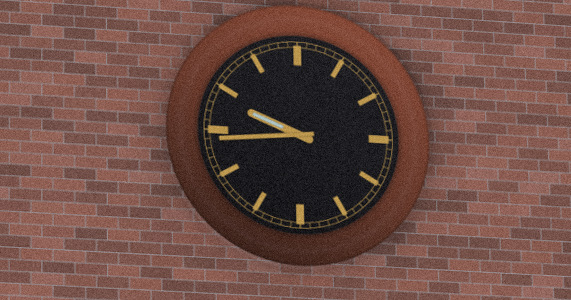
9:44
